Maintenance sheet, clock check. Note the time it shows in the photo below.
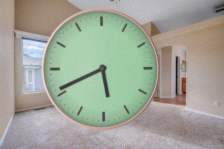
5:41
